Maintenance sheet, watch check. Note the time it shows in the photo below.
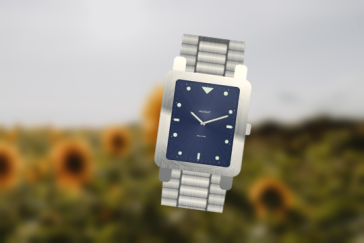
10:11
